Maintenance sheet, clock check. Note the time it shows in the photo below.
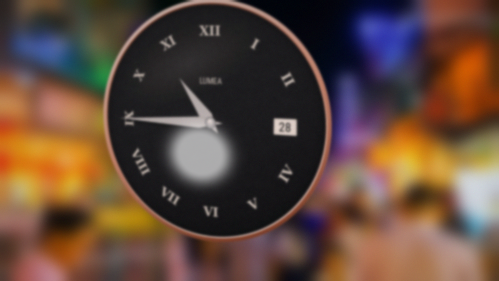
10:45
